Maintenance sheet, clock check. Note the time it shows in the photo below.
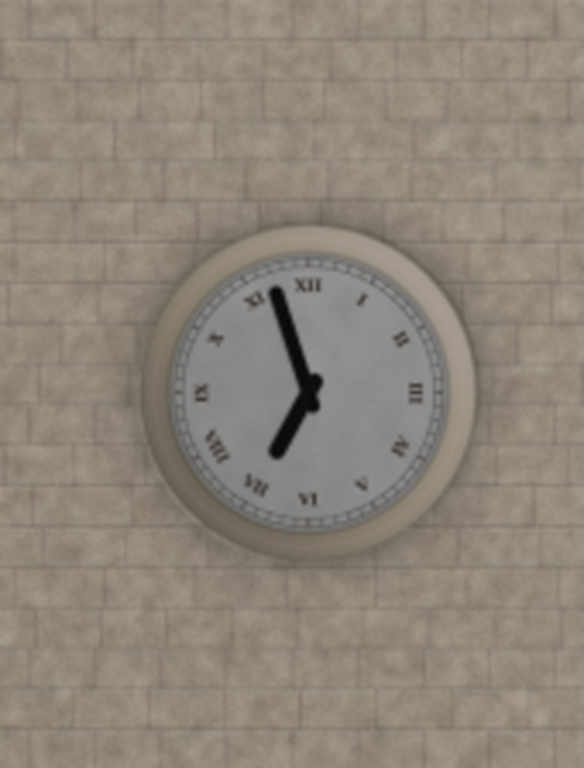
6:57
